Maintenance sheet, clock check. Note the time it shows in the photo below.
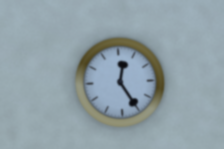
12:25
